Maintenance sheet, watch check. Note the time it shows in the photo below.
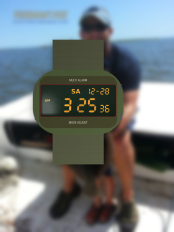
3:25:36
